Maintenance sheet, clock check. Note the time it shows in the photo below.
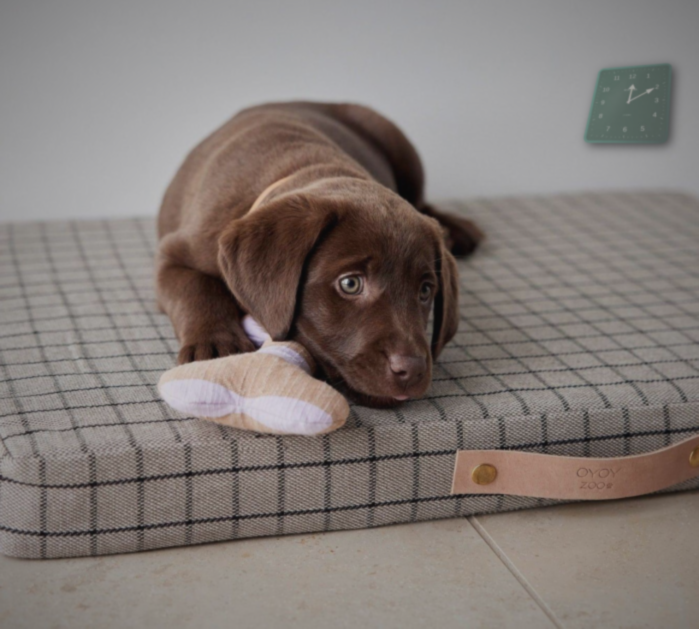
12:10
